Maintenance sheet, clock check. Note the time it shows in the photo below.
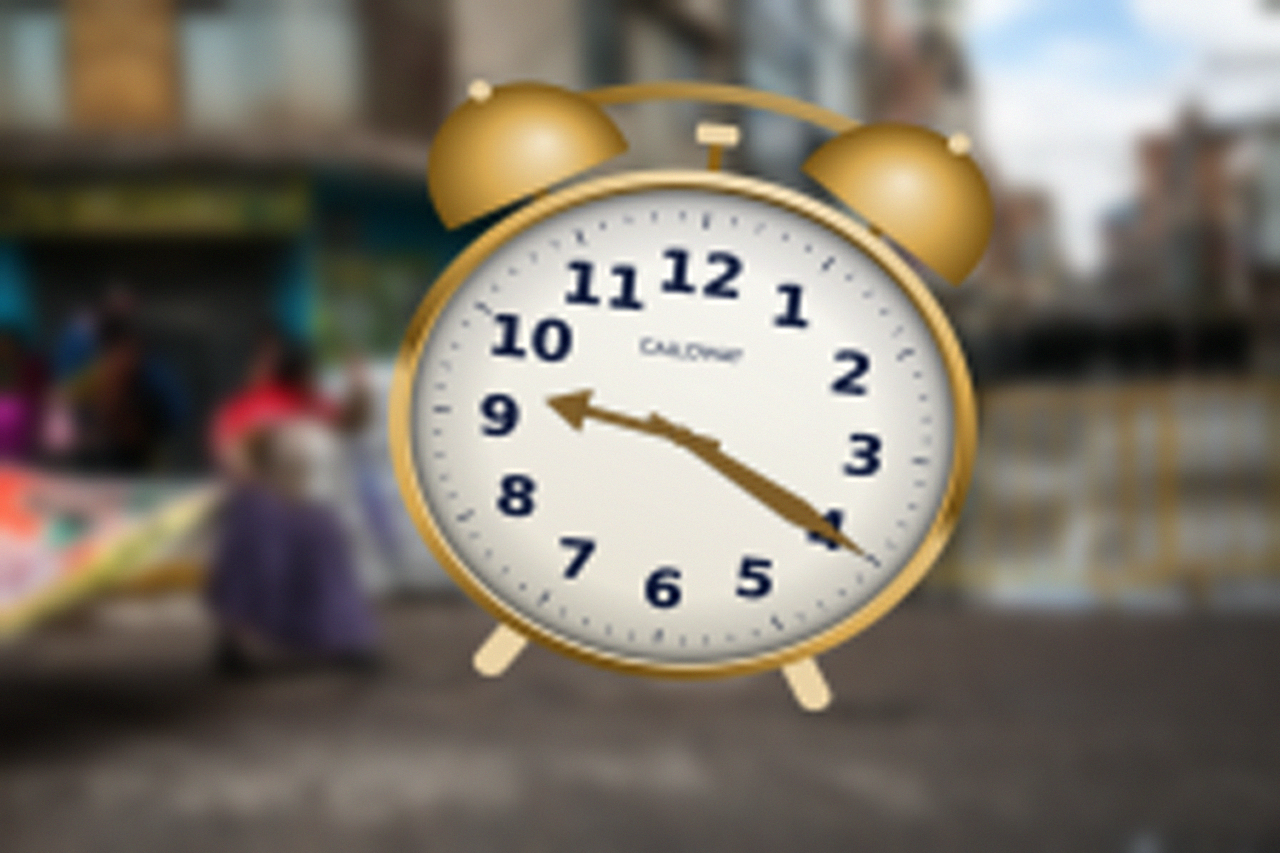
9:20
